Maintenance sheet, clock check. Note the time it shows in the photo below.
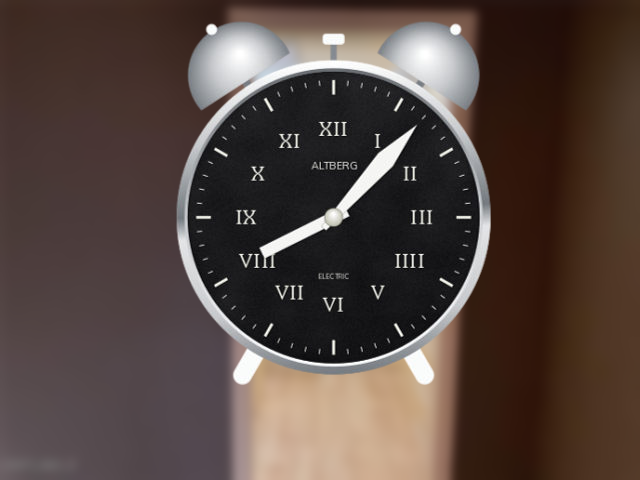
8:07
